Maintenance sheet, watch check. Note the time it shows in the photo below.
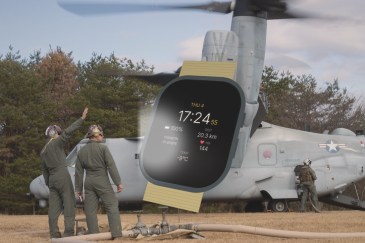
17:24
